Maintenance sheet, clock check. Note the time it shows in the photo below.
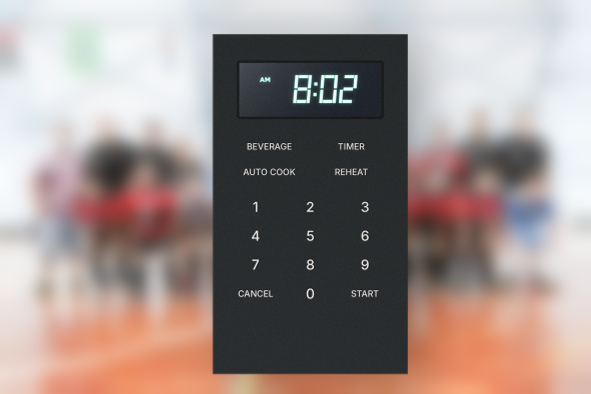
8:02
